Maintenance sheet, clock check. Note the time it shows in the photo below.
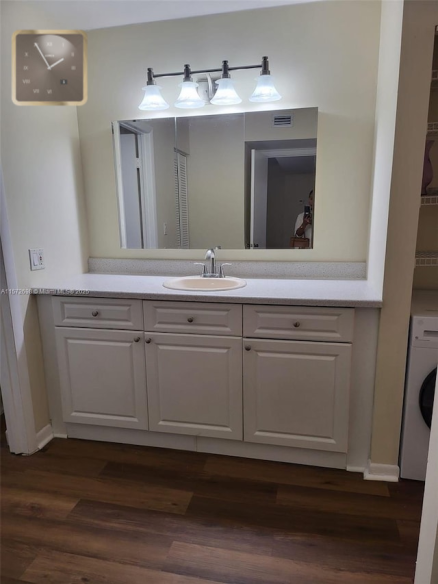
1:55
